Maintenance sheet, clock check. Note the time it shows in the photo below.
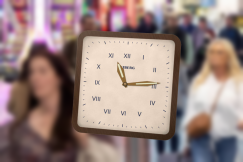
11:14
